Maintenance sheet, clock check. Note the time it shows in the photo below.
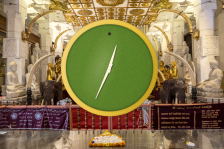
12:34
